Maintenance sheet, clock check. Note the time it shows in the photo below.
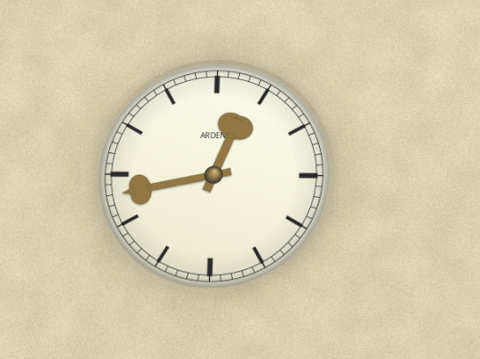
12:43
